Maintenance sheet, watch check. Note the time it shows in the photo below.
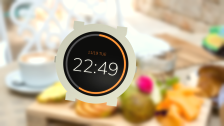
22:49
